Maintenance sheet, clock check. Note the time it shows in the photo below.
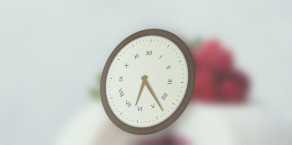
6:23
